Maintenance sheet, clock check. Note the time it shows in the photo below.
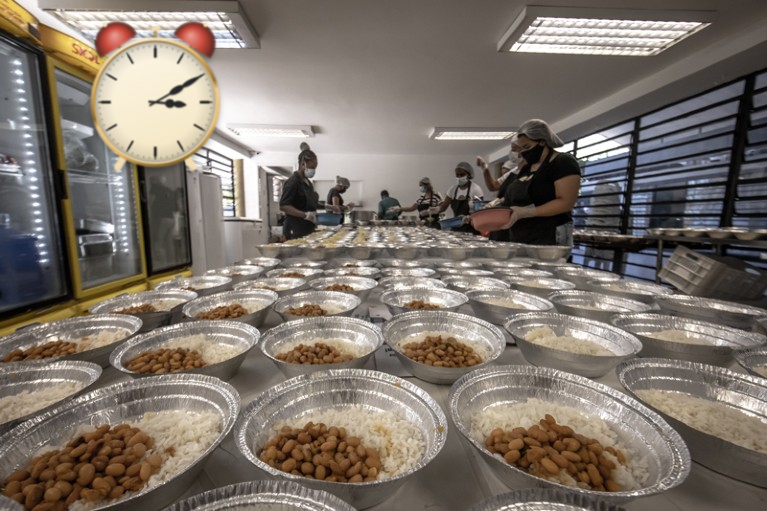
3:10
